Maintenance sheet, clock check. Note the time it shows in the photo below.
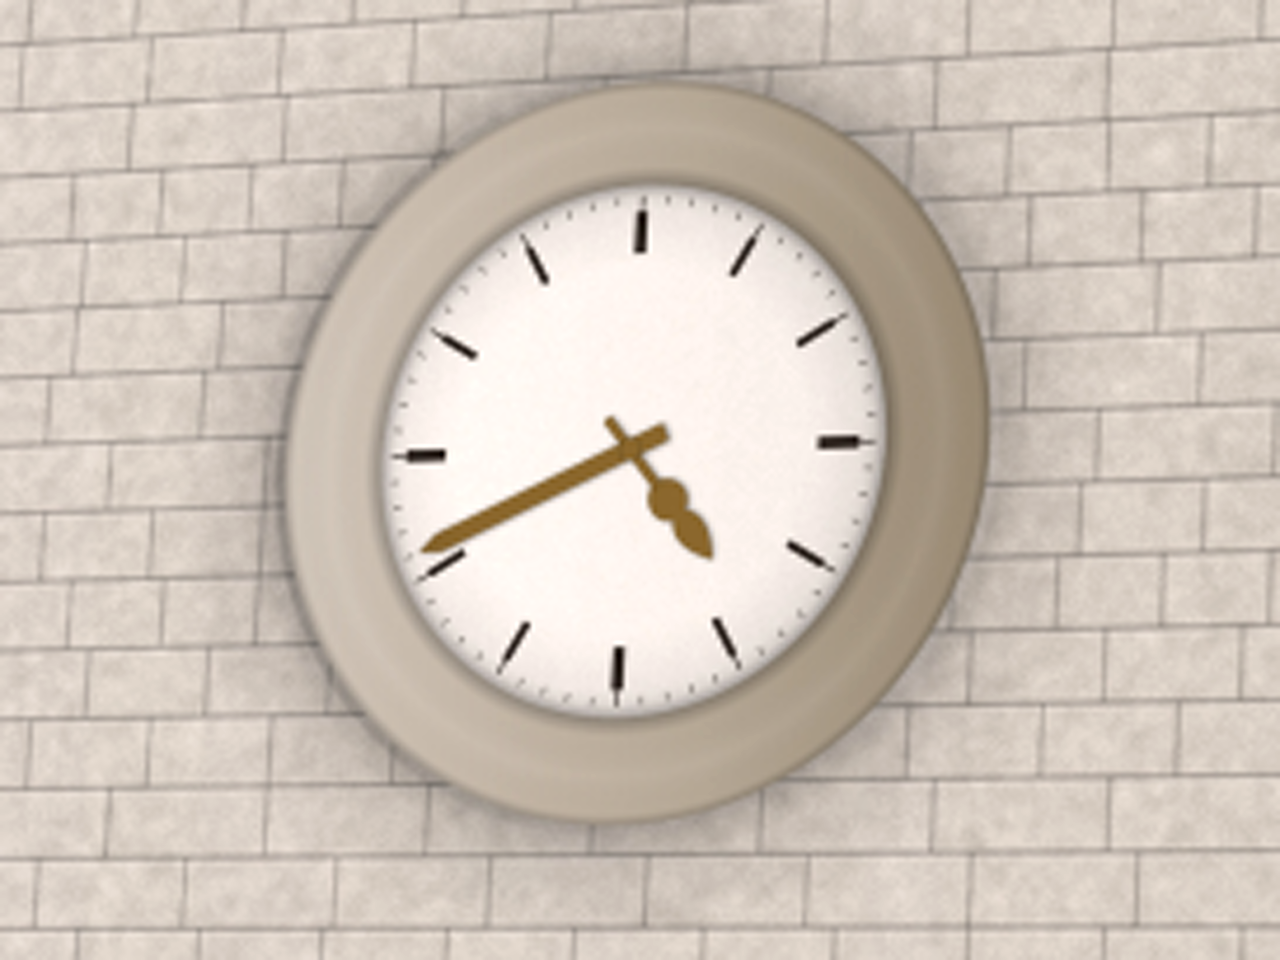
4:41
